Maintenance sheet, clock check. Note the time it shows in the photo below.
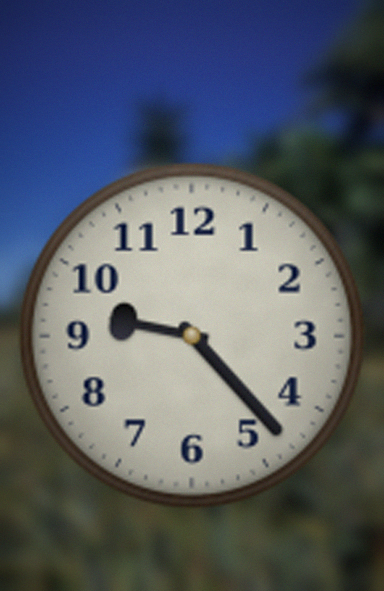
9:23
